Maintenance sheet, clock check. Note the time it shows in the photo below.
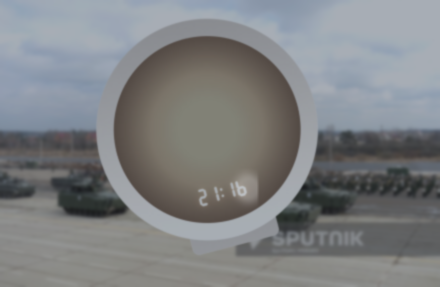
21:16
